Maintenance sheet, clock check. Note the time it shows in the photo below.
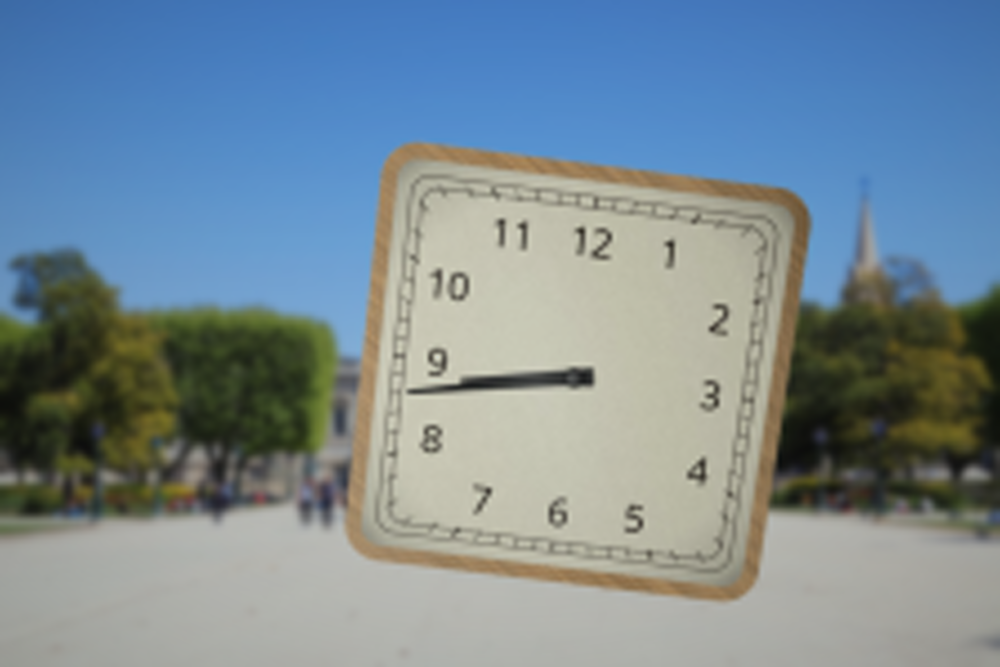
8:43
